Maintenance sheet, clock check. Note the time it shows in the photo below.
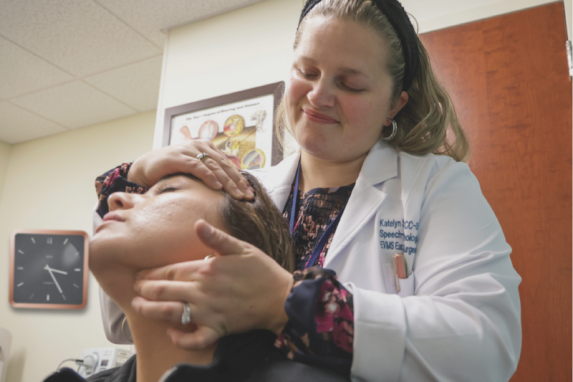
3:25
